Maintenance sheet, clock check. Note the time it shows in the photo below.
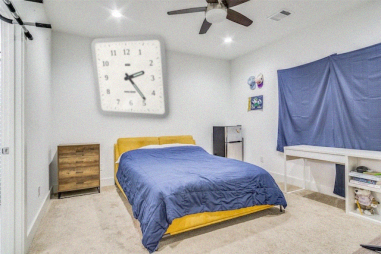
2:24
